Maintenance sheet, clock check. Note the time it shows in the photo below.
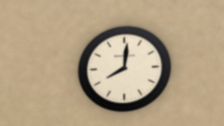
8:01
